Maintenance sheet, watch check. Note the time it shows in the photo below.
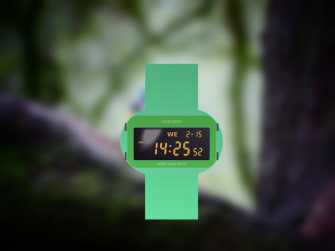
14:25:52
